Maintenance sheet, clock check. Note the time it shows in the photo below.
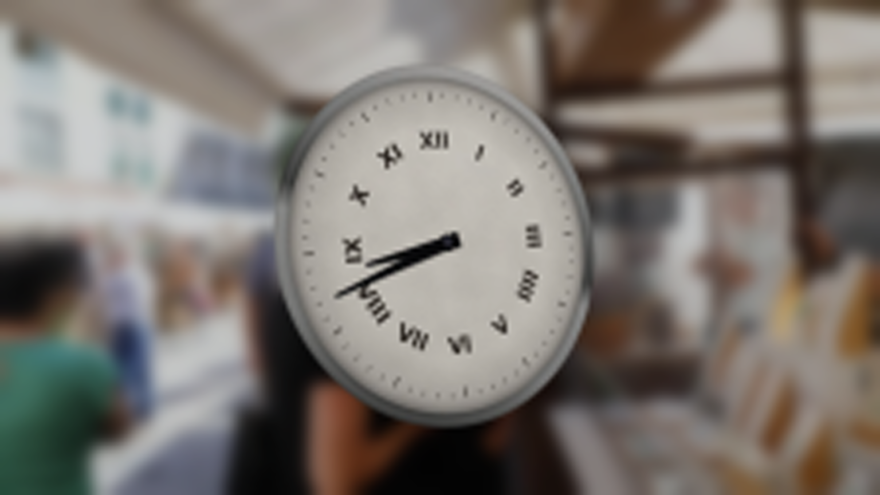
8:42
